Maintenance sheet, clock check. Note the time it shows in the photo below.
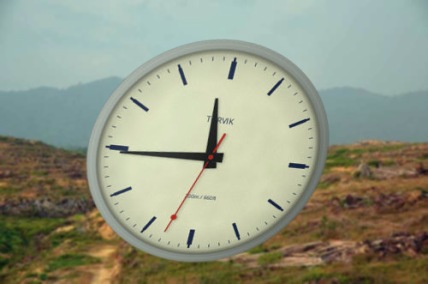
11:44:33
